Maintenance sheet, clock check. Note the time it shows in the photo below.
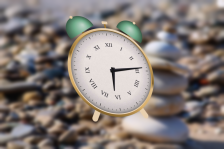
6:14
